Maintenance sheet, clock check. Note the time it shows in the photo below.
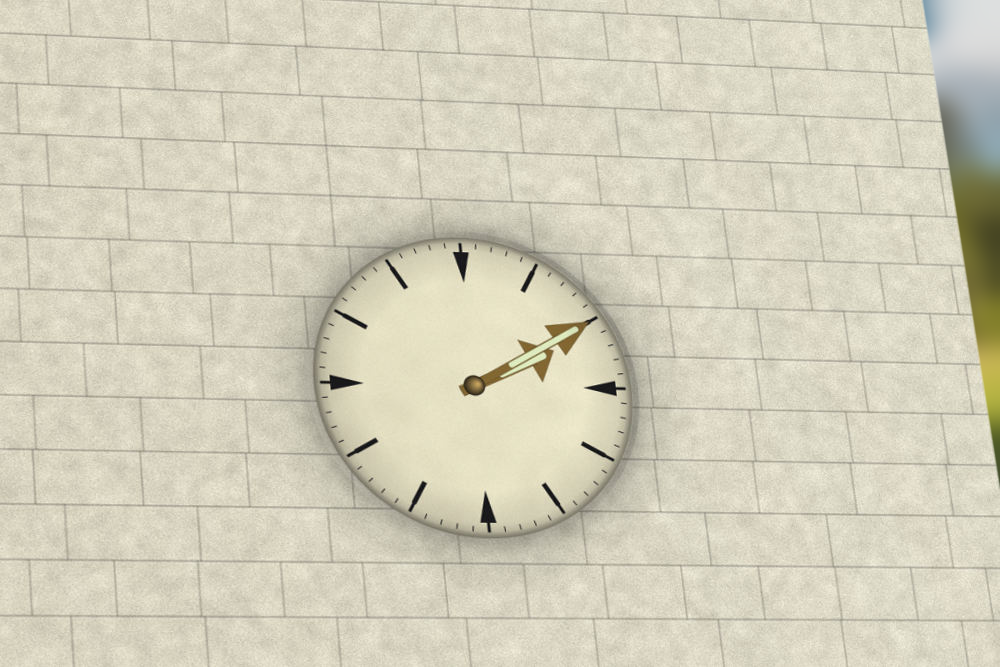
2:10
